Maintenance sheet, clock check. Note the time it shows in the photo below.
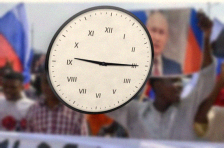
9:15
